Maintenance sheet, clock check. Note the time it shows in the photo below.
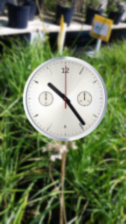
10:24
